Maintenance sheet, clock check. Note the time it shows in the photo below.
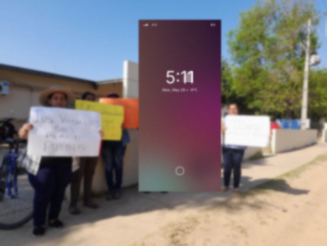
5:11
